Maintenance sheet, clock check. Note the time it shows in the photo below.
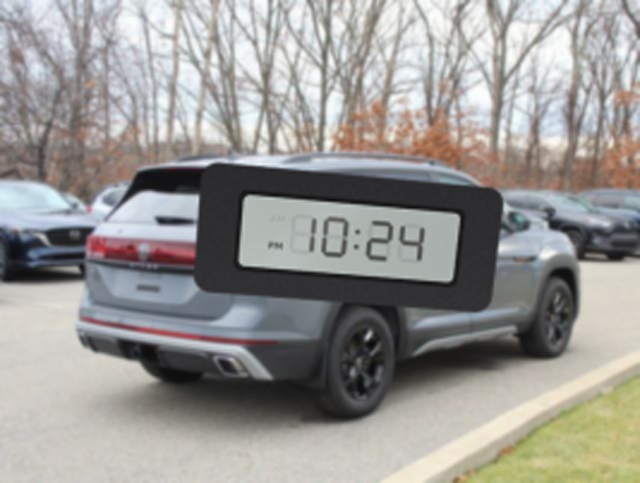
10:24
